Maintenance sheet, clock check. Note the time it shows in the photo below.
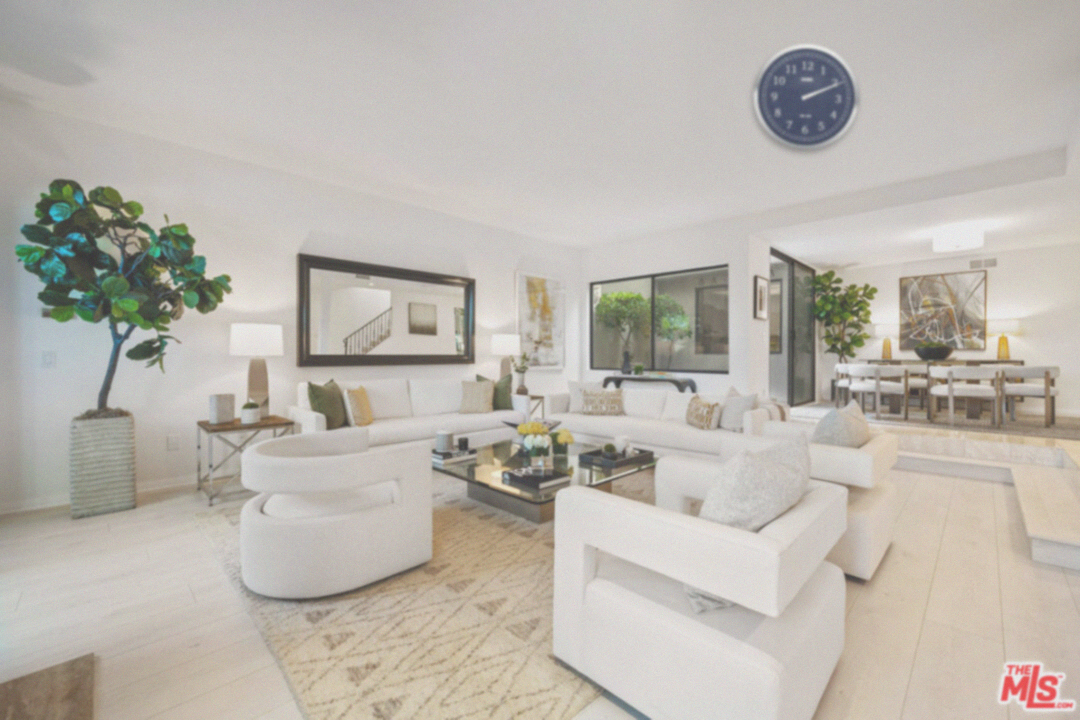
2:11
